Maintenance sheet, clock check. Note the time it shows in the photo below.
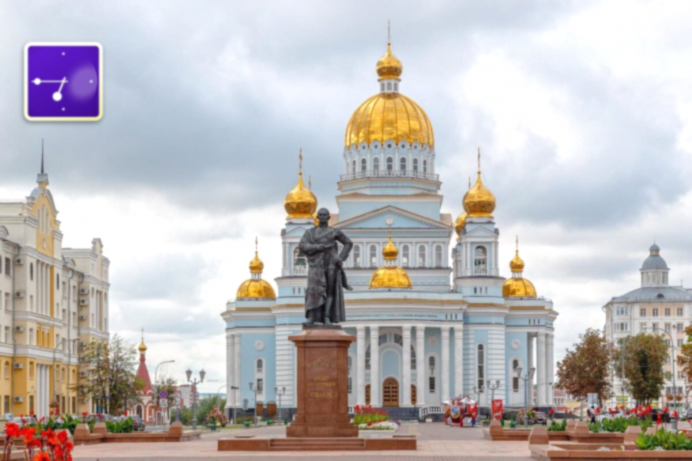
6:45
